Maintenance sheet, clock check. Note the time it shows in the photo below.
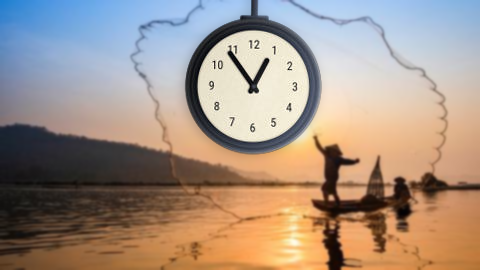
12:54
